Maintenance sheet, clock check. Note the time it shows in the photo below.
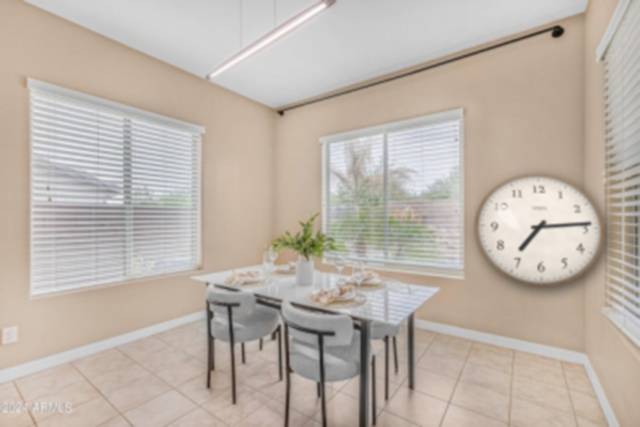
7:14
